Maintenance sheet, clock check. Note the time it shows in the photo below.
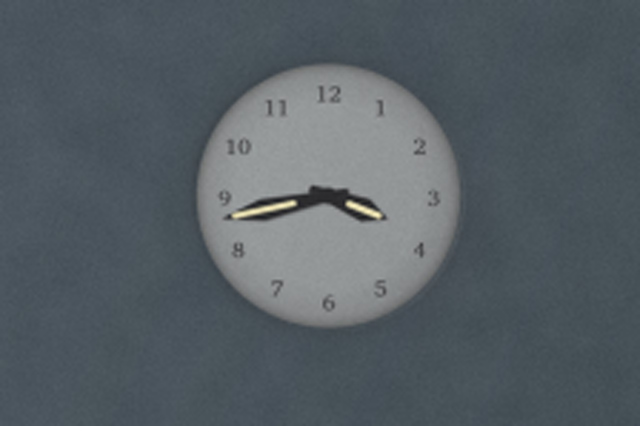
3:43
